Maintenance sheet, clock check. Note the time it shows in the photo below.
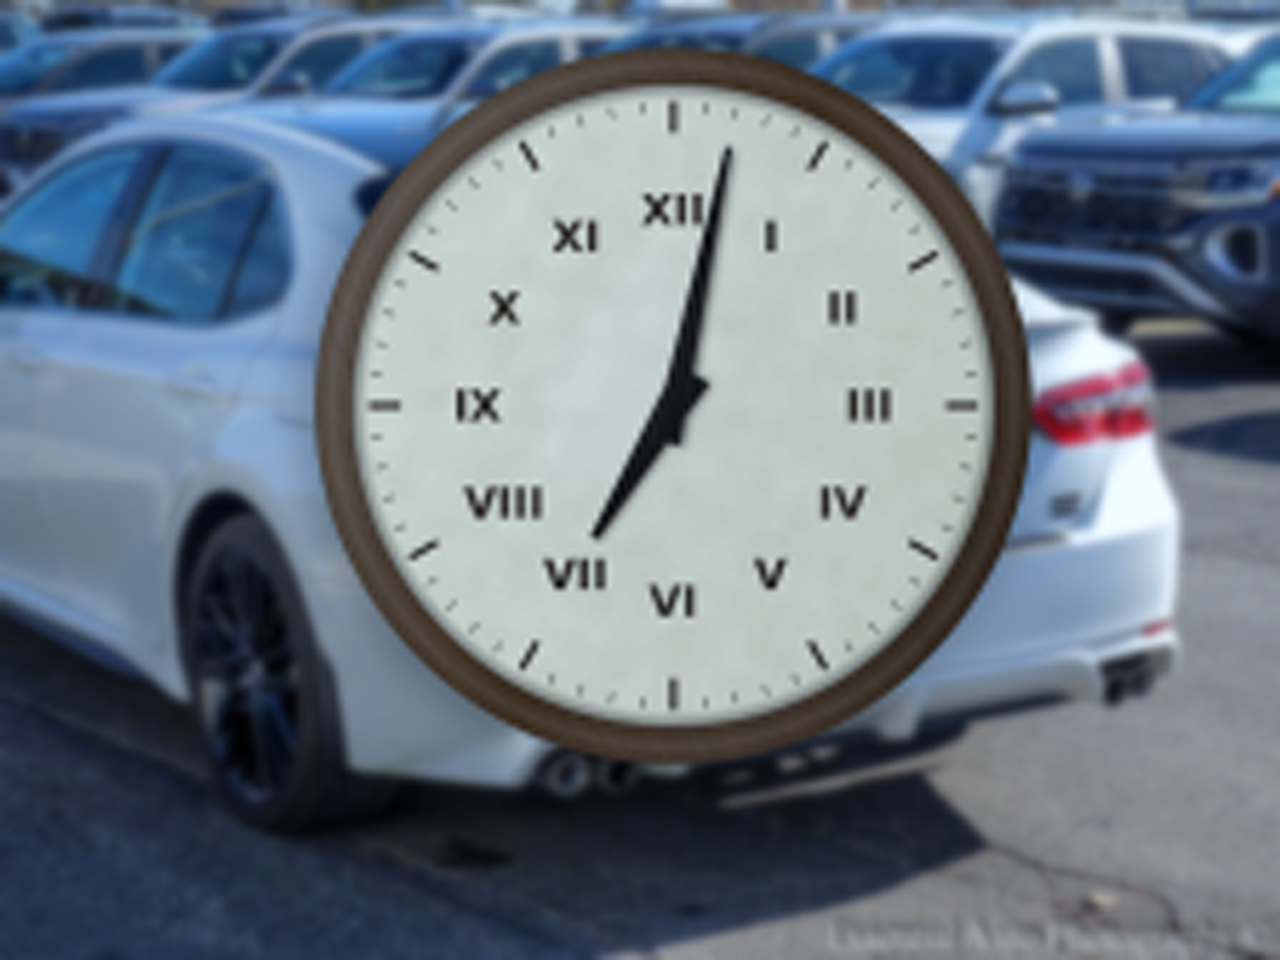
7:02
